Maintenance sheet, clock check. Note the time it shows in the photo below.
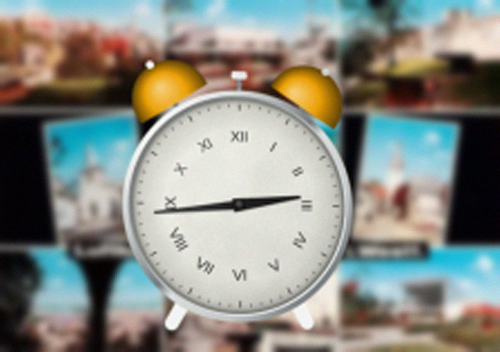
2:44
